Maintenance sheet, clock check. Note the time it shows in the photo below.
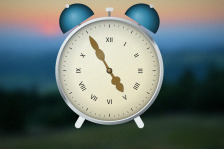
4:55
